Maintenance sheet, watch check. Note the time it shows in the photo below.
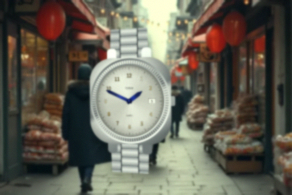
1:49
